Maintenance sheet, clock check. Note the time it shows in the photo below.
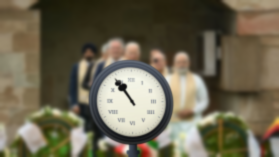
10:54
